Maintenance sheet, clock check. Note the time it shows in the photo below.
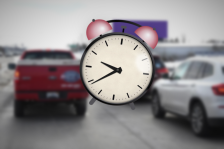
9:39
